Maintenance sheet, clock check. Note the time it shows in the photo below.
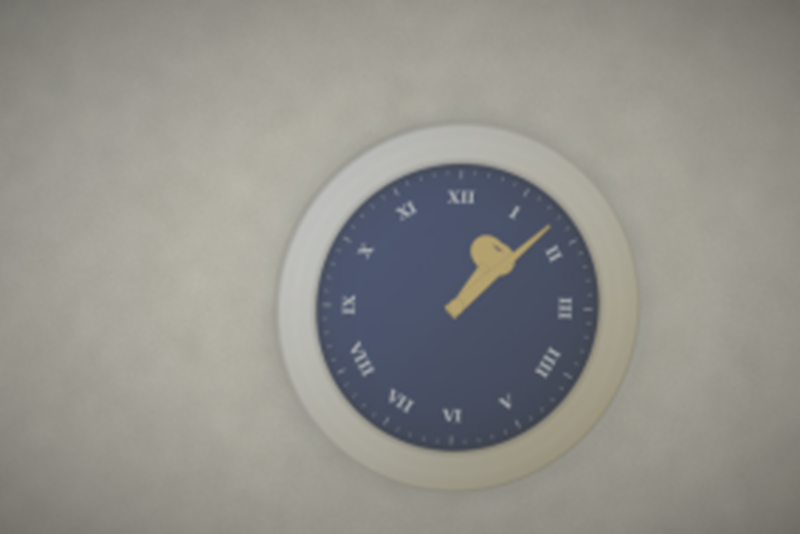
1:08
